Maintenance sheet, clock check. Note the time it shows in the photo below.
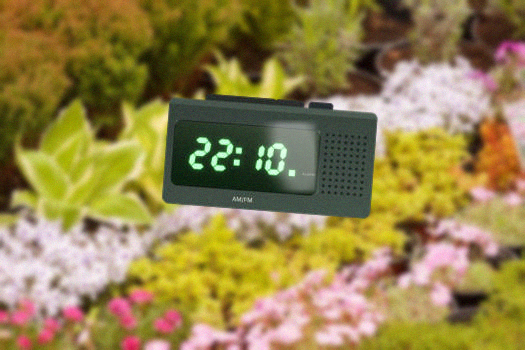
22:10
